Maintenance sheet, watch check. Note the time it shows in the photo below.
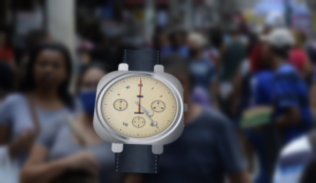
4:24
